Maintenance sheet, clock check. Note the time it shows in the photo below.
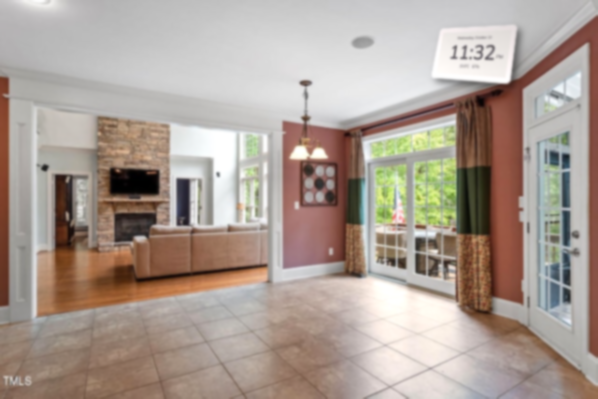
11:32
